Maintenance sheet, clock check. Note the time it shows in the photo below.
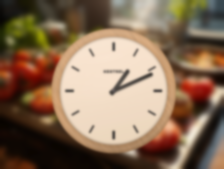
1:11
